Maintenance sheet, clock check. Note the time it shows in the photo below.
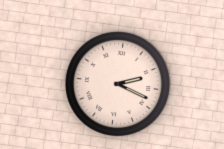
2:18
